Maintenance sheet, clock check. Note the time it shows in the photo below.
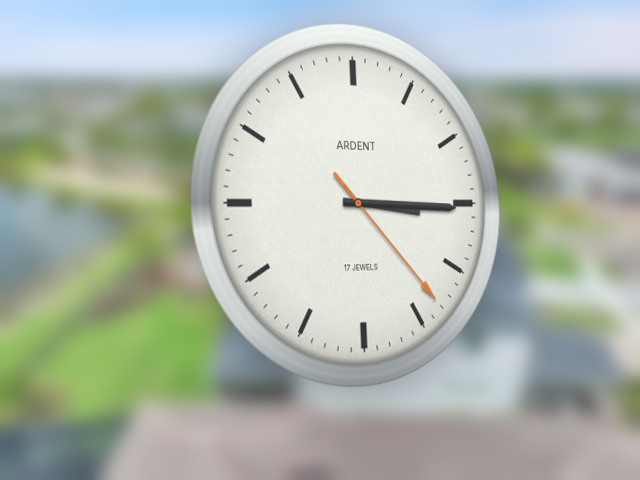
3:15:23
